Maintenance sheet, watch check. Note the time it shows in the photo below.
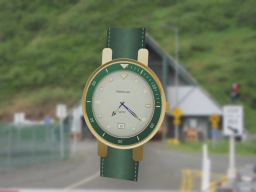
7:21
